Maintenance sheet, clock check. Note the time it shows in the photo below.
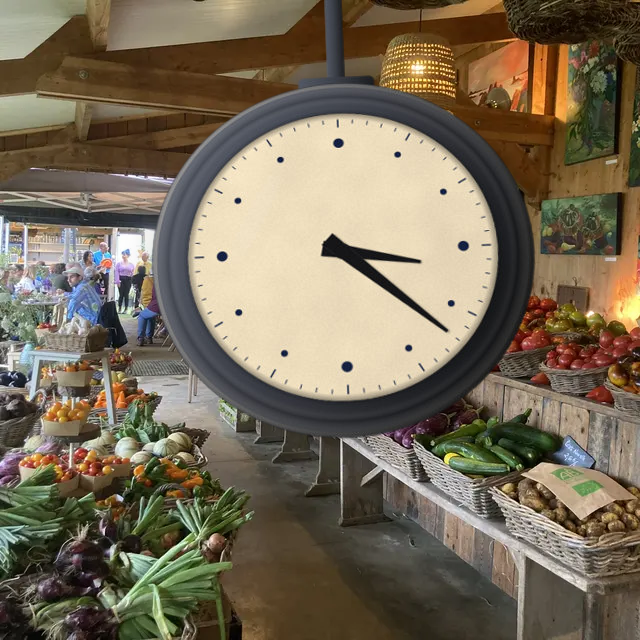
3:22
